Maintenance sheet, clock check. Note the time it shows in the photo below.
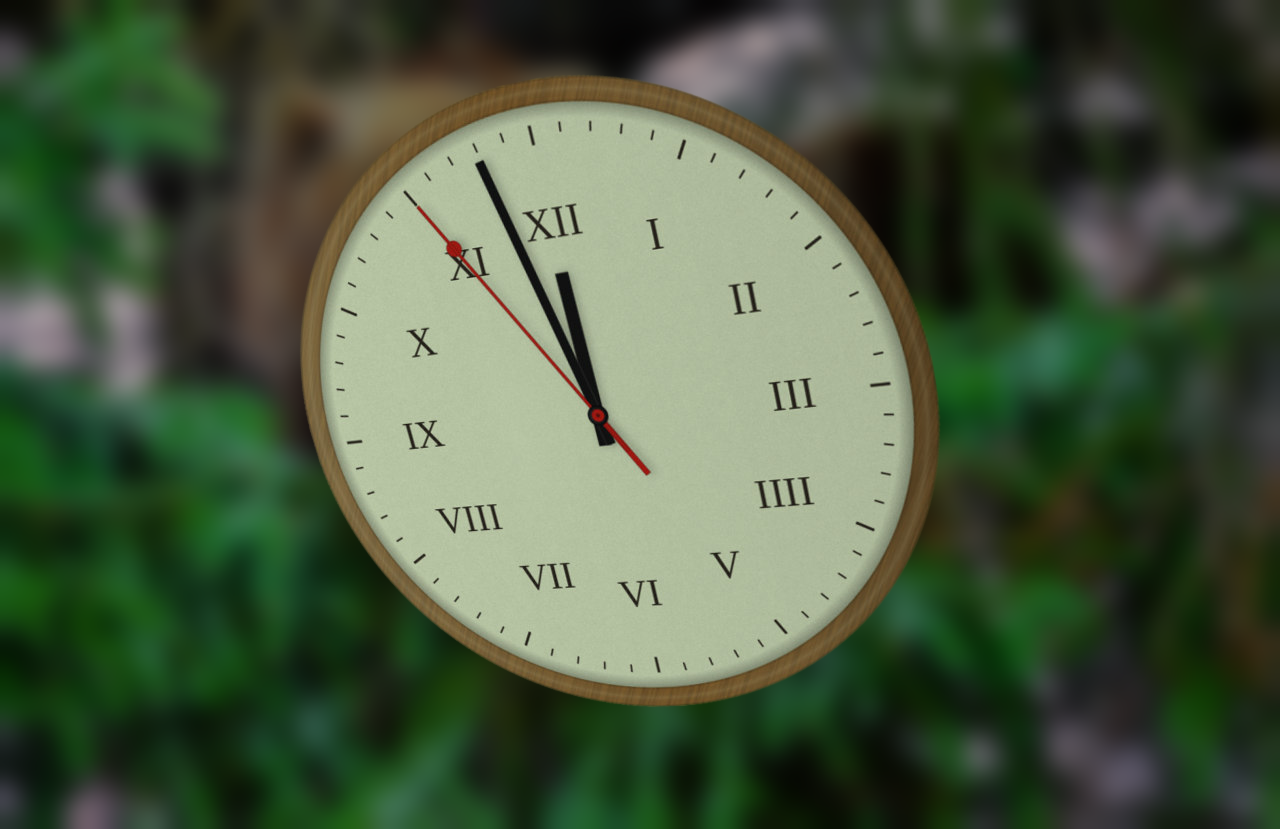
11:57:55
